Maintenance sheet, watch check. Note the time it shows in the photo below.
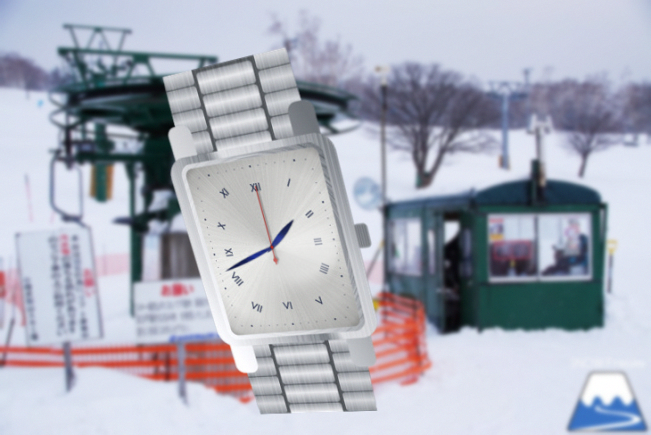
1:42:00
